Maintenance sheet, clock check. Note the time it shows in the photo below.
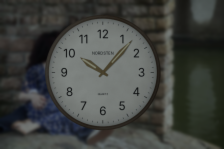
10:07
